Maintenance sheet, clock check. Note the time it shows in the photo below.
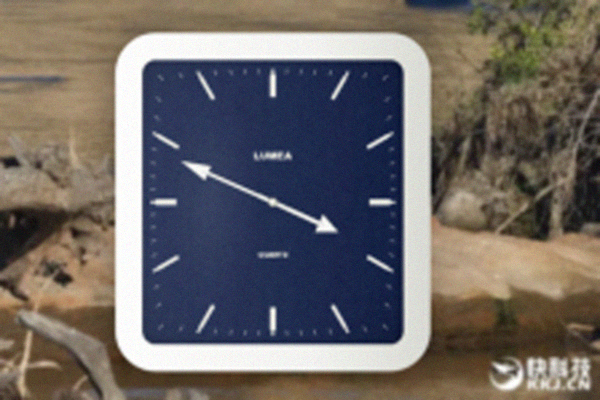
3:49
